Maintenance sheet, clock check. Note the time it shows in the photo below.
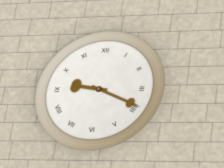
9:19
